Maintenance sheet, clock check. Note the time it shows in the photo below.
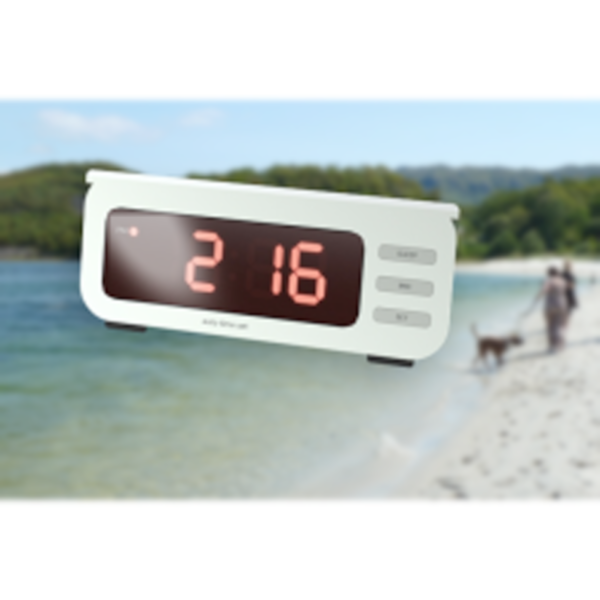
2:16
